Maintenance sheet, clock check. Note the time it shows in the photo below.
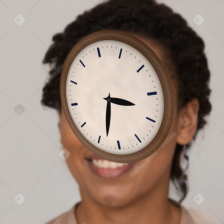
3:33
